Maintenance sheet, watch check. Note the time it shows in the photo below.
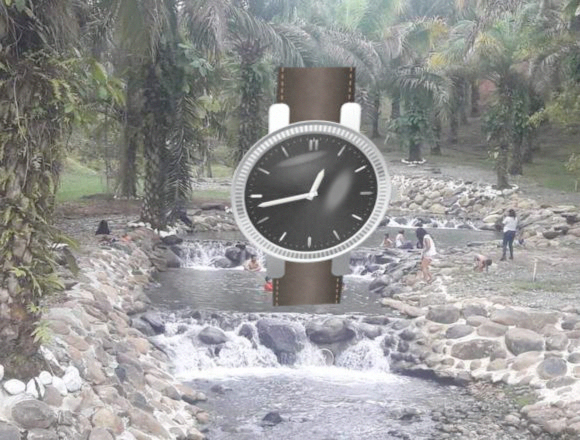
12:43
